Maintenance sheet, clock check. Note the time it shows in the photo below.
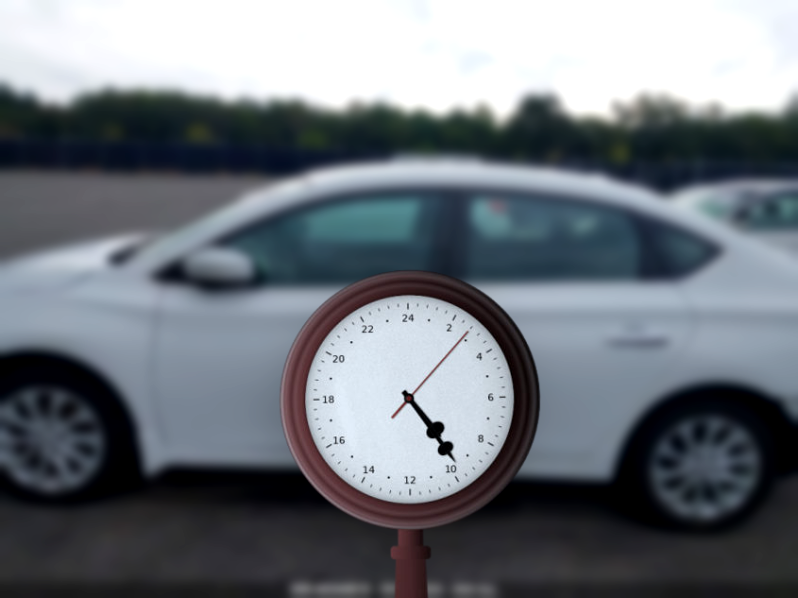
9:24:07
